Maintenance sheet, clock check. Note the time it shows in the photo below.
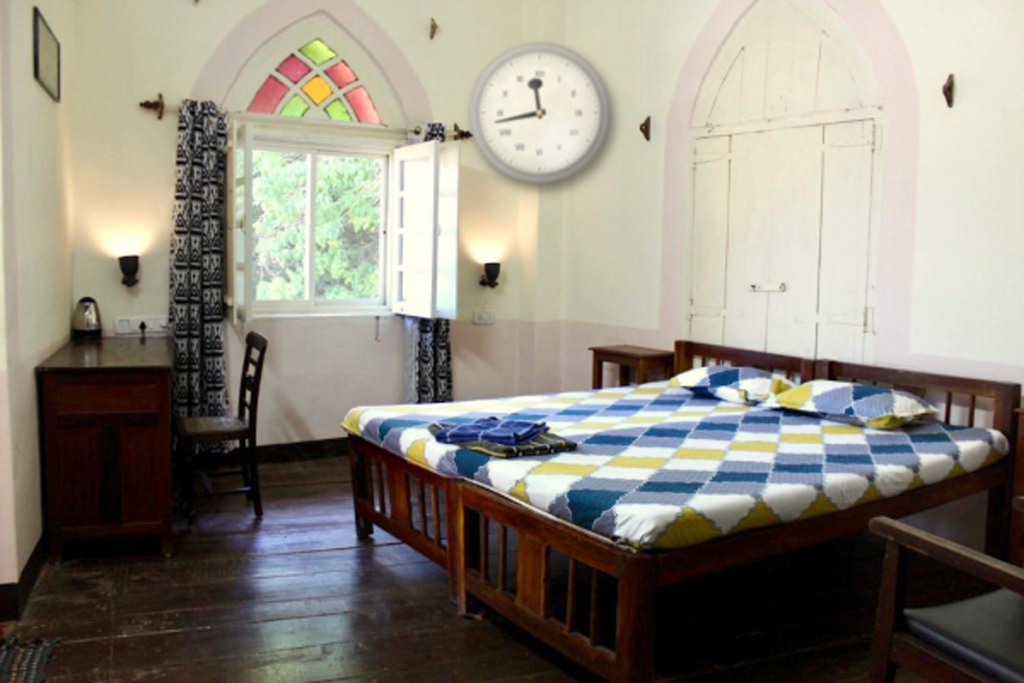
11:43
